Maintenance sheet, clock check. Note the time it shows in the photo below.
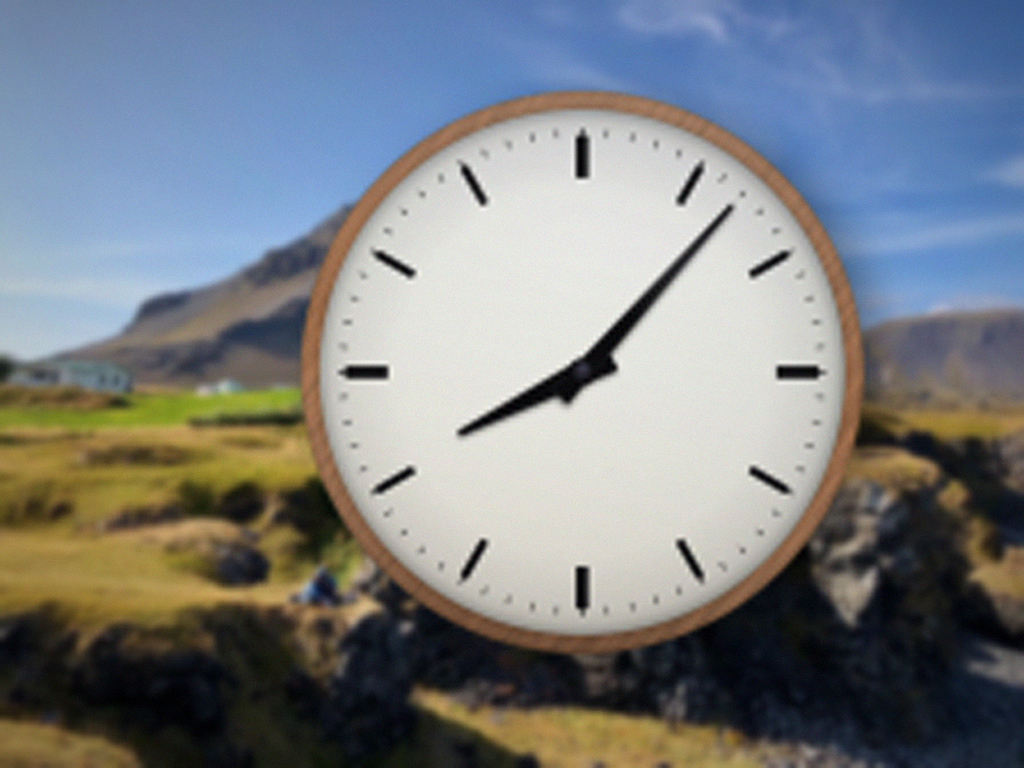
8:07
